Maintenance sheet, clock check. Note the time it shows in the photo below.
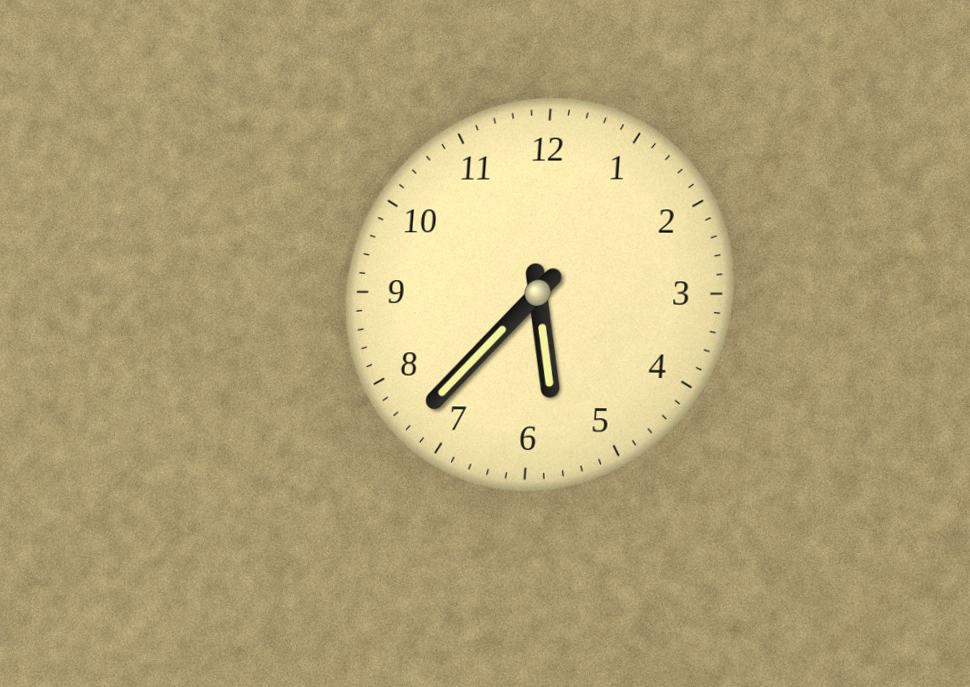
5:37
